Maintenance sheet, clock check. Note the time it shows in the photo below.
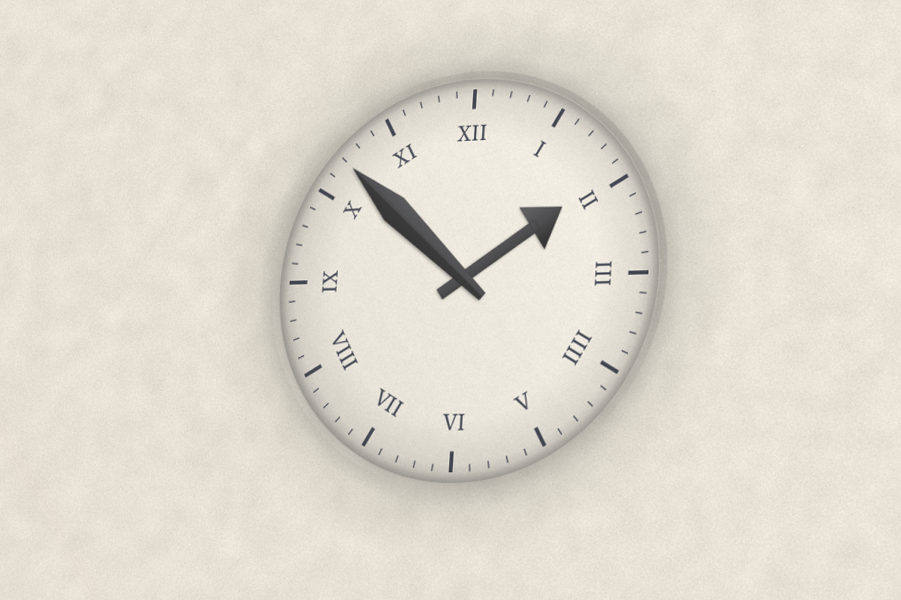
1:52
